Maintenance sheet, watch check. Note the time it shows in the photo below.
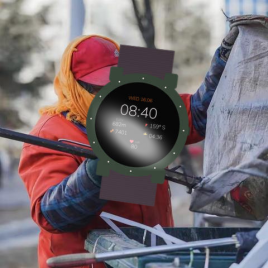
8:40
